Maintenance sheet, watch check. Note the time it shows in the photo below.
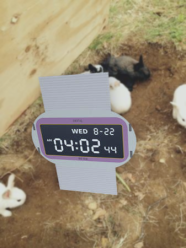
4:02:44
